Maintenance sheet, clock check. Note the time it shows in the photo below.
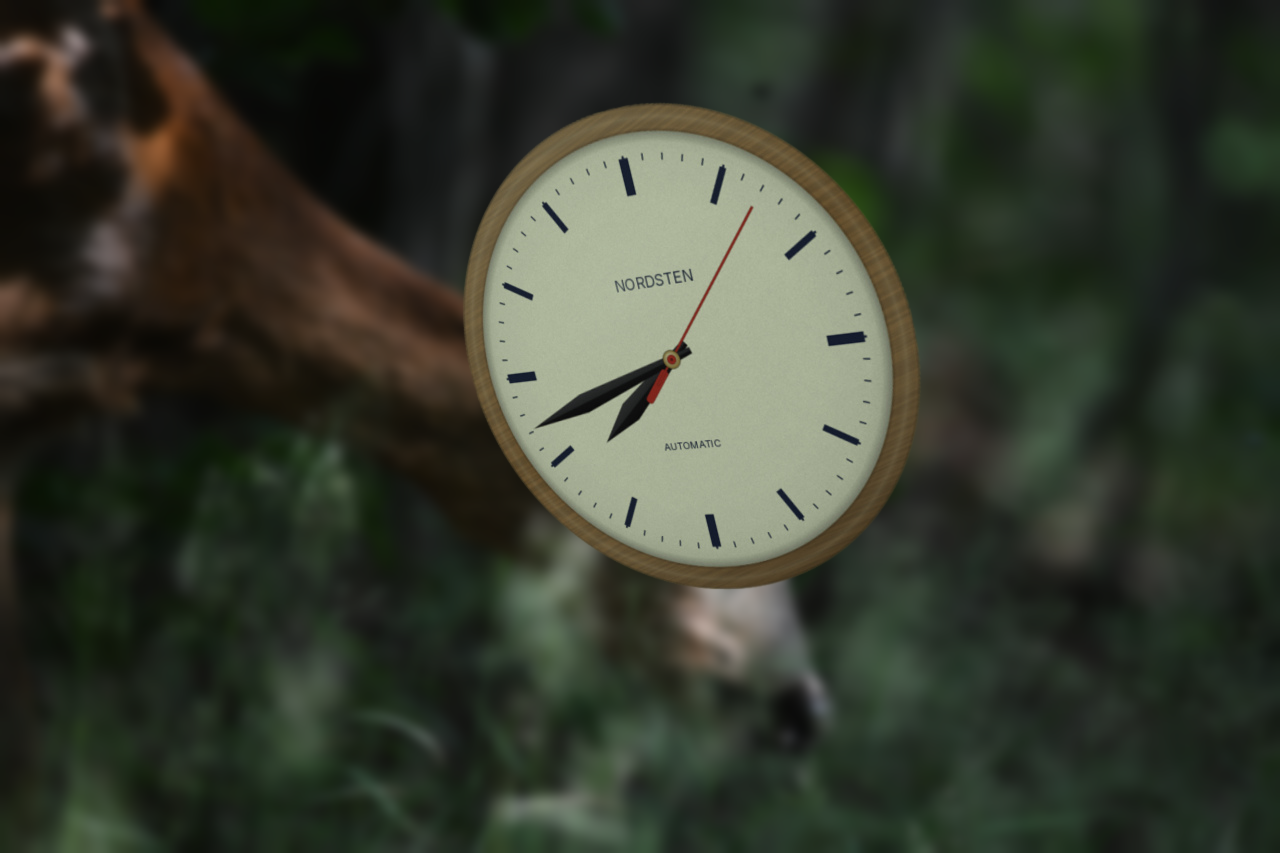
7:42:07
